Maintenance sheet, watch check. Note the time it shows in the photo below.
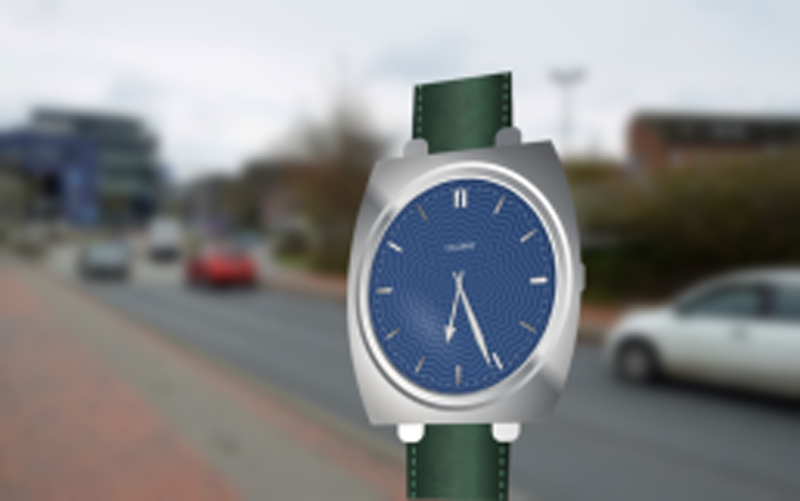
6:26
